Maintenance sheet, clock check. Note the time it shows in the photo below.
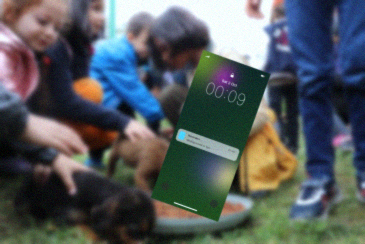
0:09
